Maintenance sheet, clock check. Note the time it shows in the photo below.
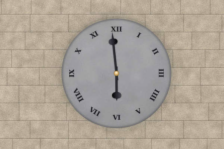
5:59
